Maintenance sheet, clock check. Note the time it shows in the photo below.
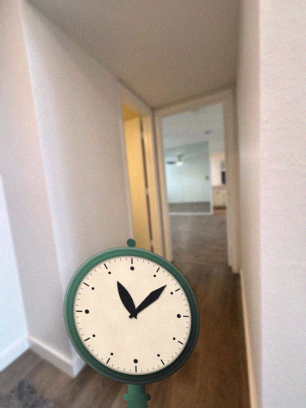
11:08
